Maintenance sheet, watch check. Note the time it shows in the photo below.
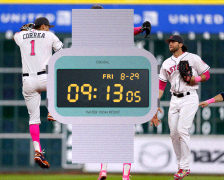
9:13:05
